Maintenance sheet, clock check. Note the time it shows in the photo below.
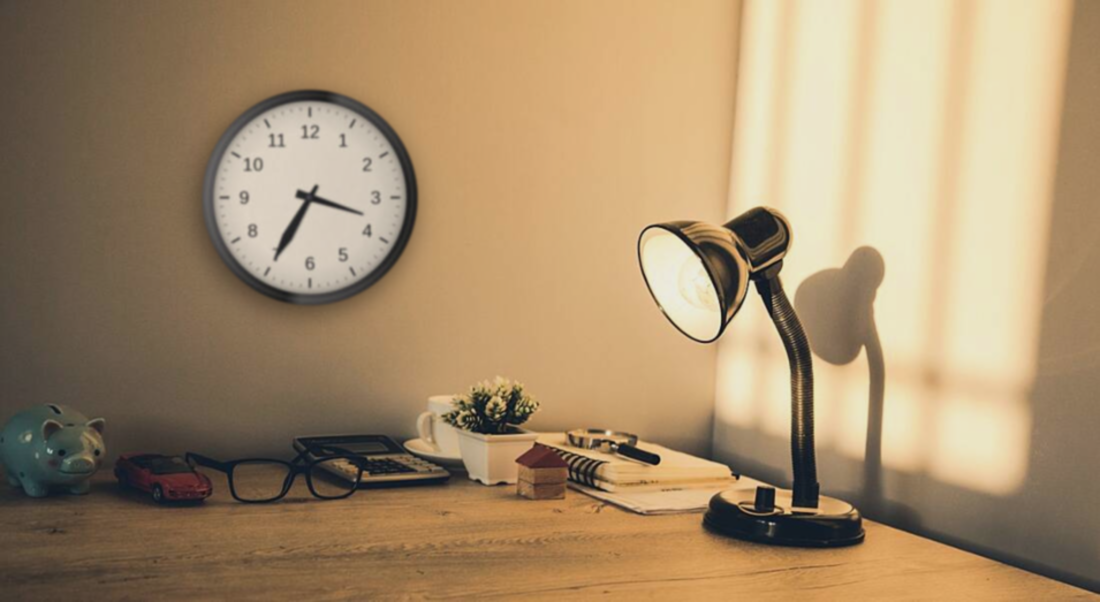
3:35
